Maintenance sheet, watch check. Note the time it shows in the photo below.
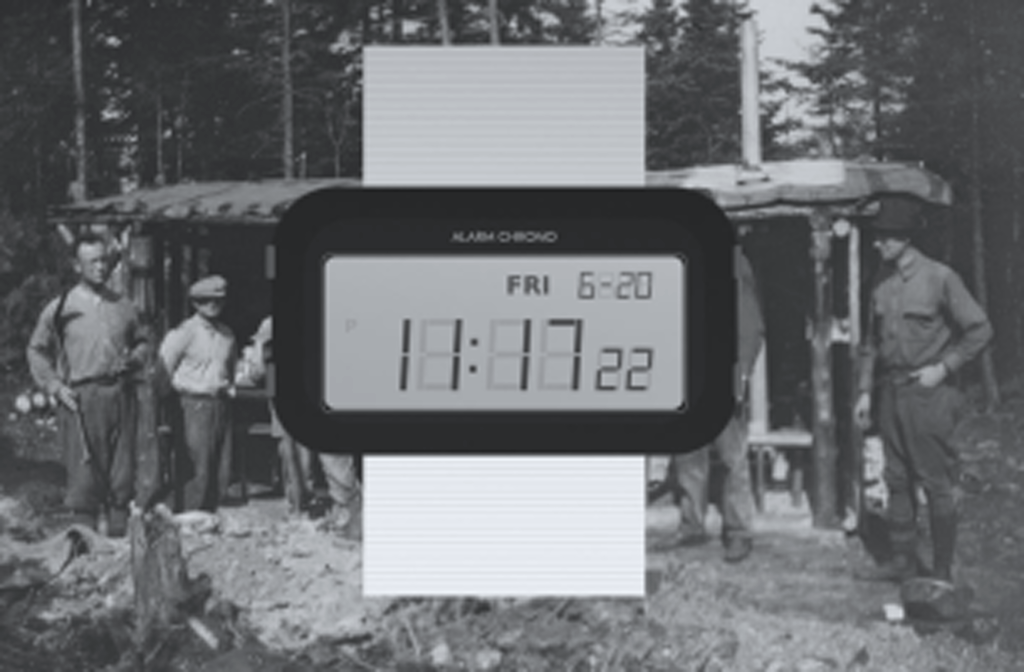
11:17:22
